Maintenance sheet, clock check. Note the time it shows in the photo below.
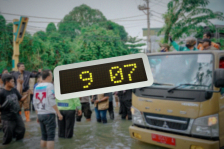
9:07
